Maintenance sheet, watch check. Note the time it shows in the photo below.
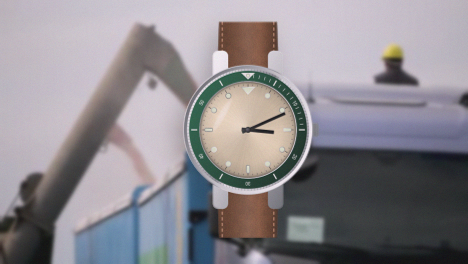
3:11
